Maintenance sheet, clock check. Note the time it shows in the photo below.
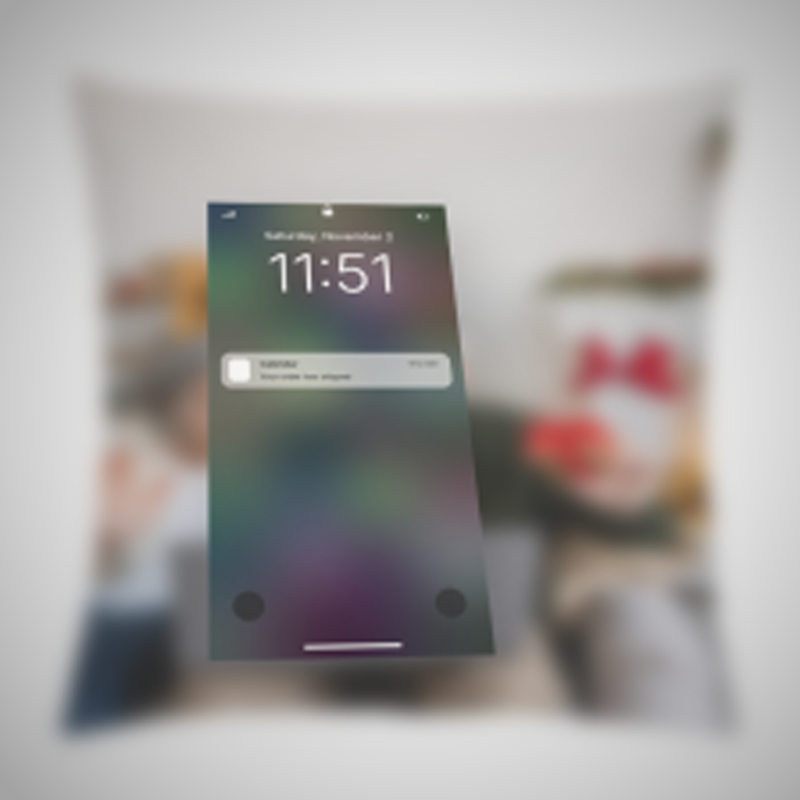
11:51
